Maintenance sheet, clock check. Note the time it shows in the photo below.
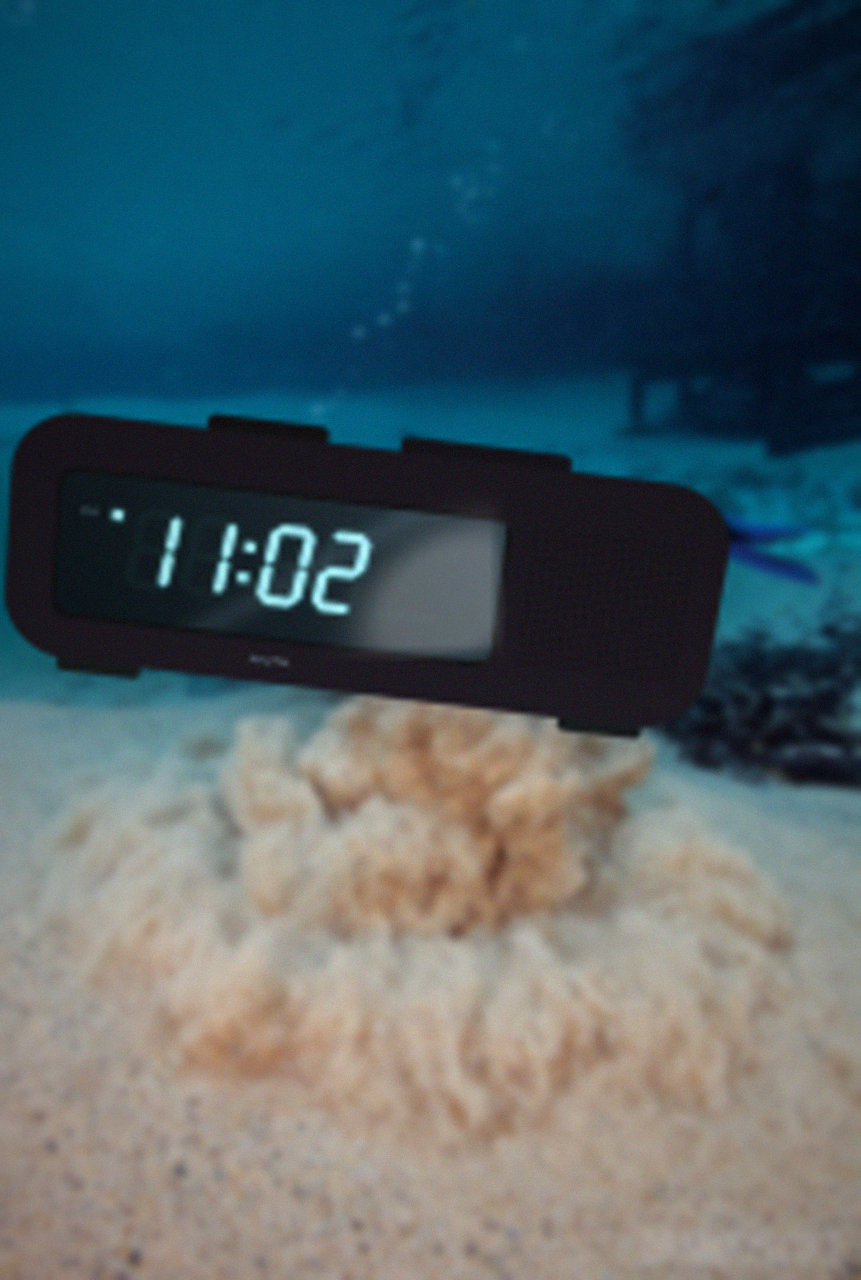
11:02
